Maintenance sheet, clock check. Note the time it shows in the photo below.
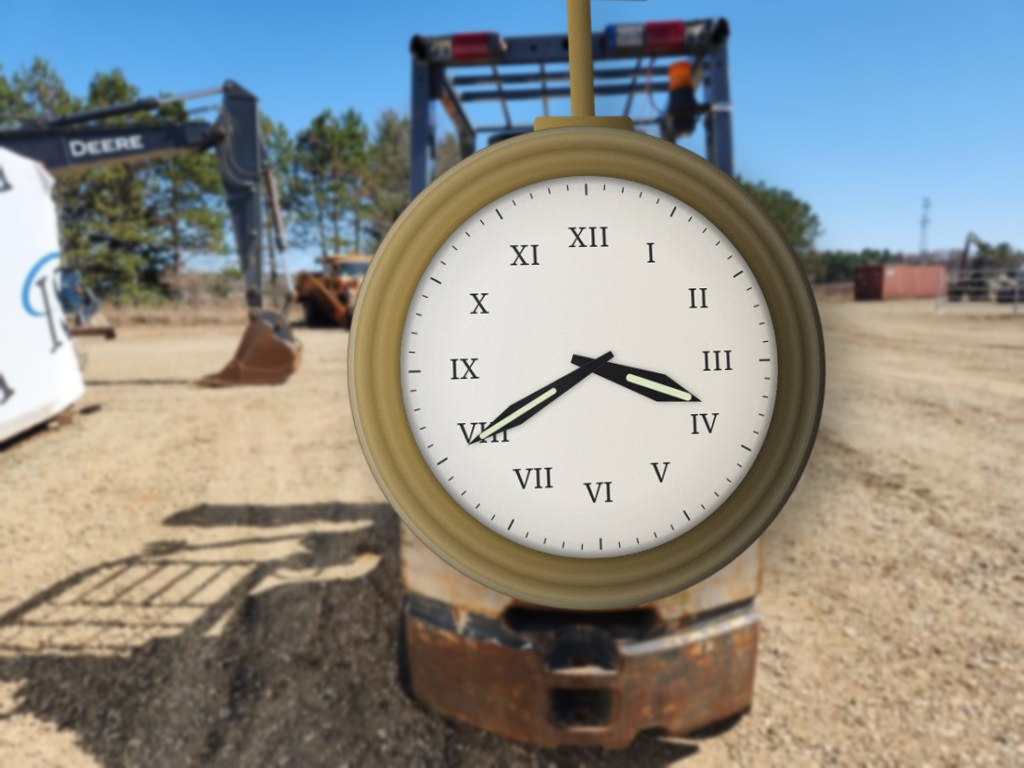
3:40
